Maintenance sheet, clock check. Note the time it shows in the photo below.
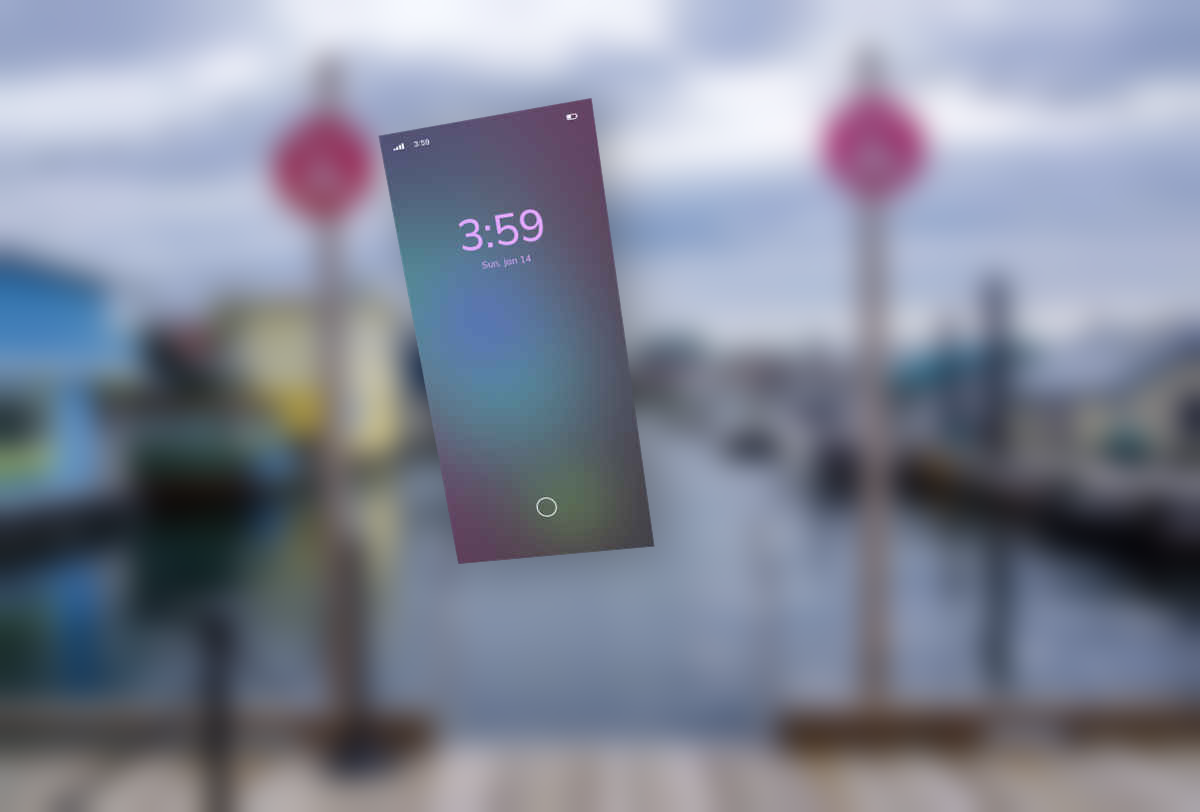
3:59
